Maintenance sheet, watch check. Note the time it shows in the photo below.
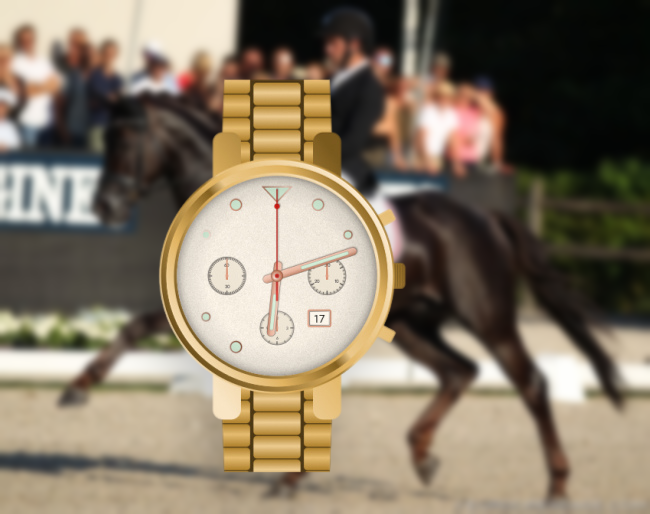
6:12
